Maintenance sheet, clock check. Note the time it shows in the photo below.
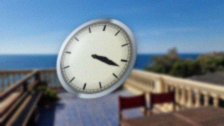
3:17
